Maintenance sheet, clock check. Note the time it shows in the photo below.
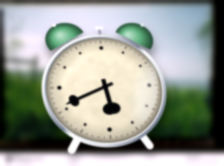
5:41
